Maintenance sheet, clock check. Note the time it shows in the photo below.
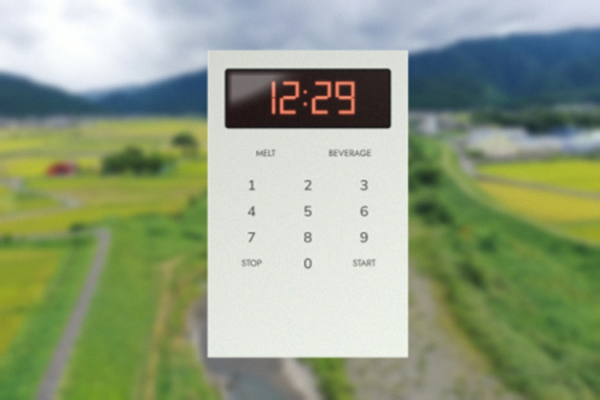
12:29
